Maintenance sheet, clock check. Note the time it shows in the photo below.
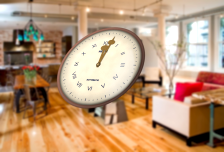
12:02
